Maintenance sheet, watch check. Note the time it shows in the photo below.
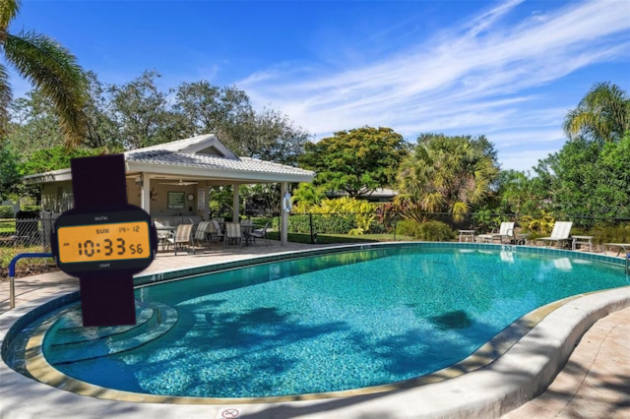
10:33:56
